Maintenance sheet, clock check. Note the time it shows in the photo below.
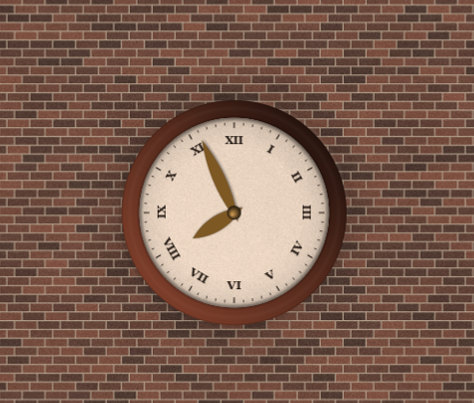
7:56
